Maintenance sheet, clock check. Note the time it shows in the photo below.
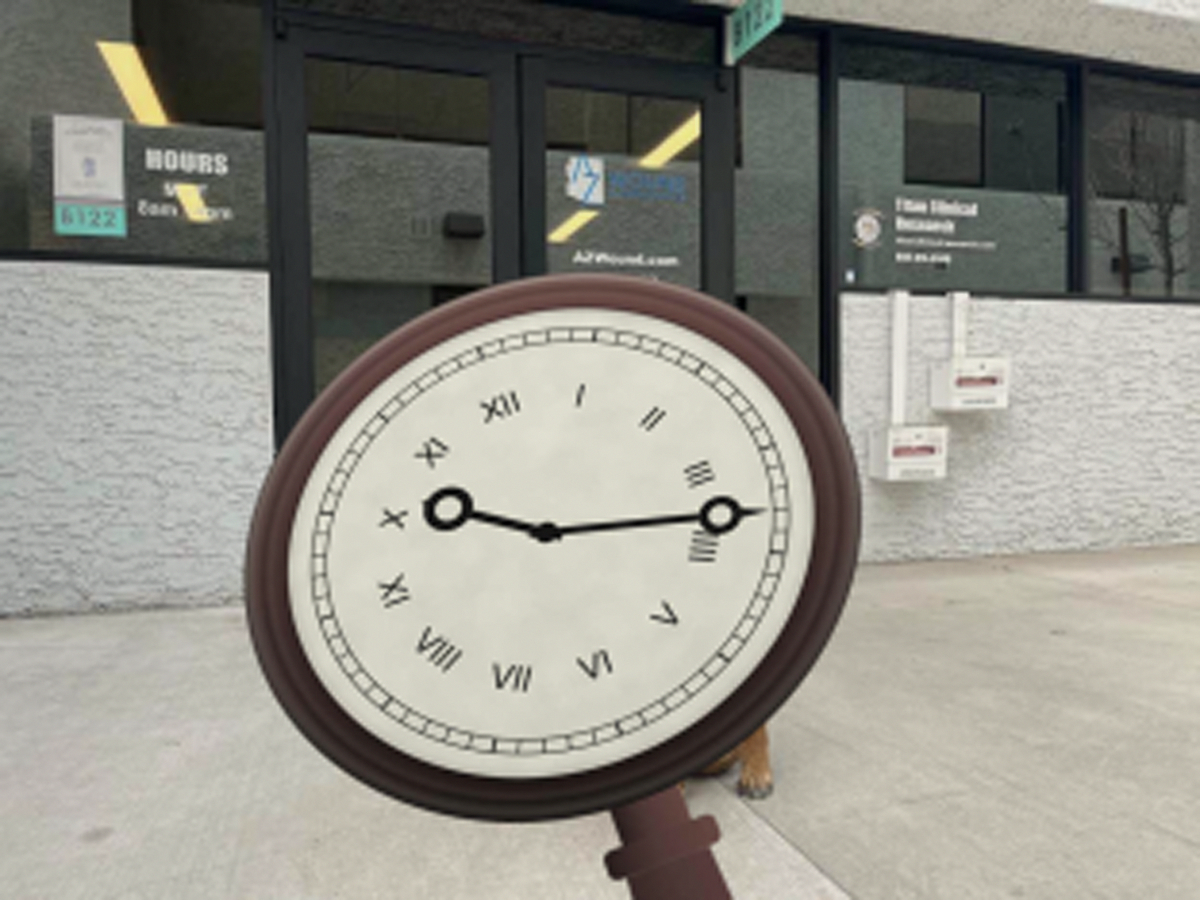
10:18
